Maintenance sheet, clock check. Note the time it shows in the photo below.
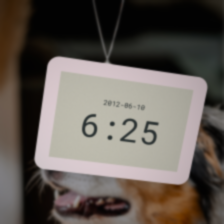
6:25
